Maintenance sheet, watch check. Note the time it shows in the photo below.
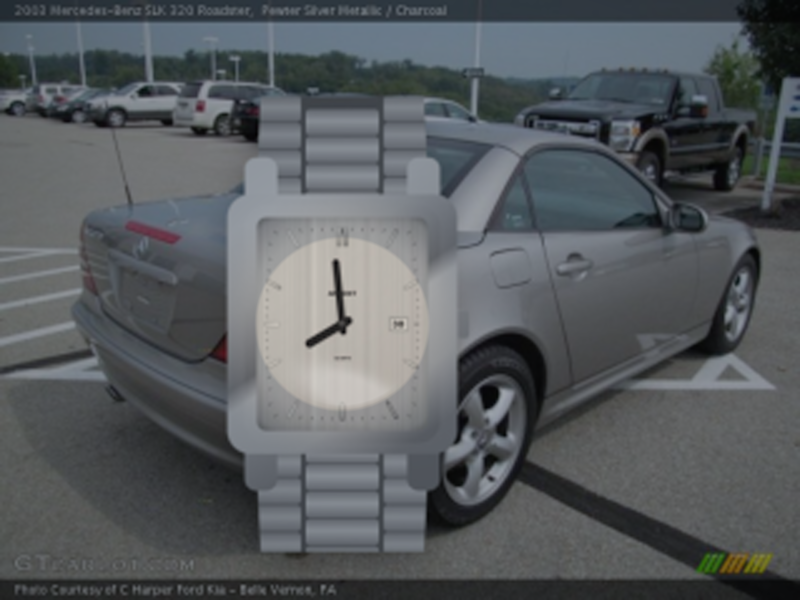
7:59
